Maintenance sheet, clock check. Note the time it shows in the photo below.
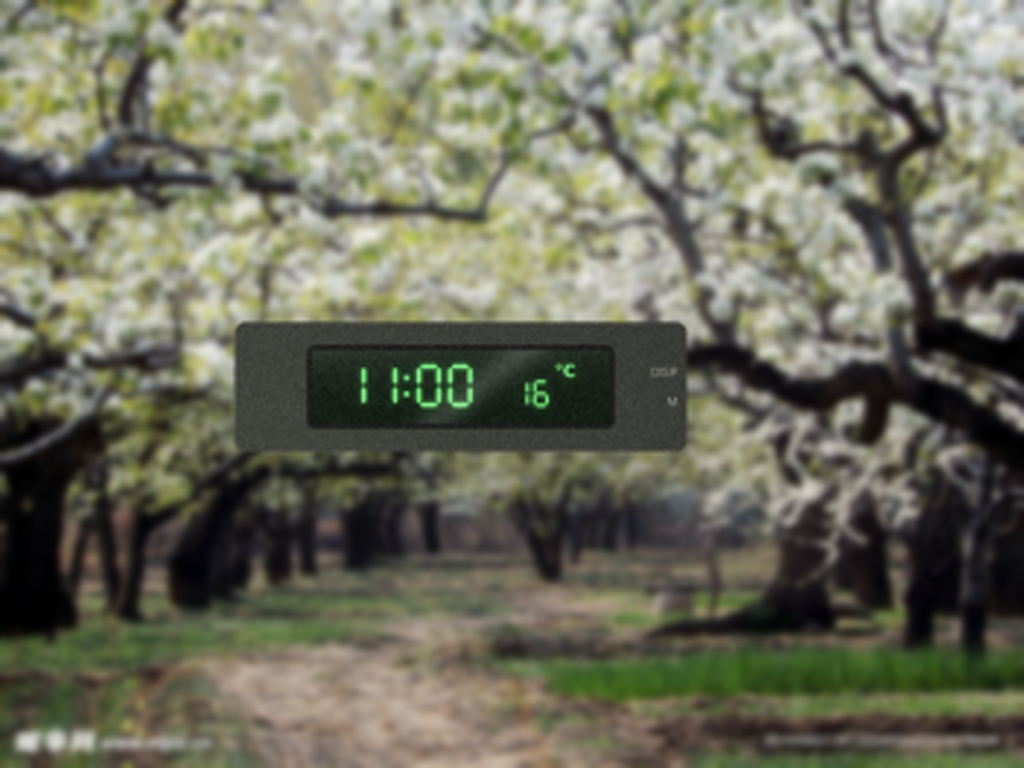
11:00
